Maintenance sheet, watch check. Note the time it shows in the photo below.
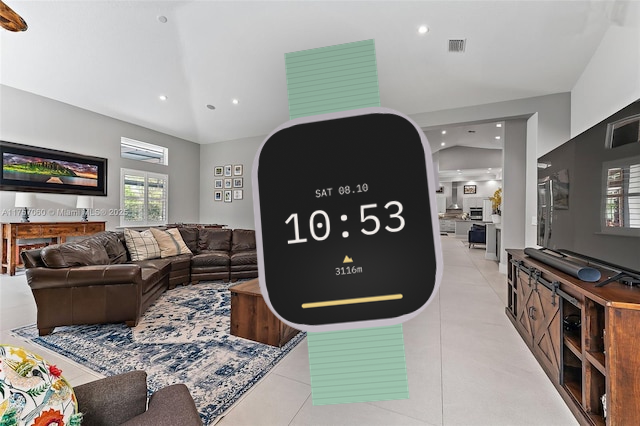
10:53
